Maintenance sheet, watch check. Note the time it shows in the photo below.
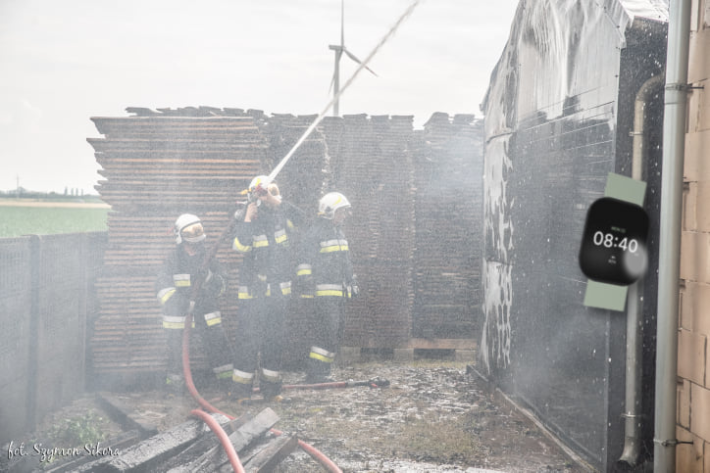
8:40
